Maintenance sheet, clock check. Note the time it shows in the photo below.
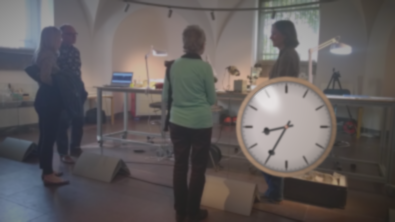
8:35
